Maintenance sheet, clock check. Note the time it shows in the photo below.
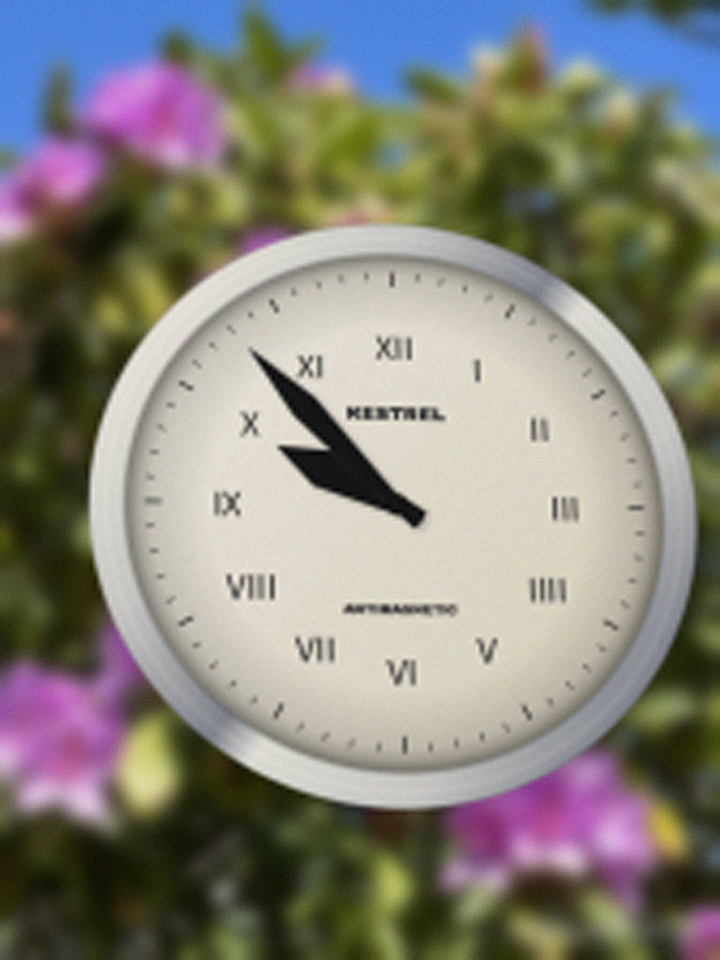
9:53
